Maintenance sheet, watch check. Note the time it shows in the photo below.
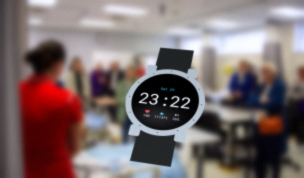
23:22
